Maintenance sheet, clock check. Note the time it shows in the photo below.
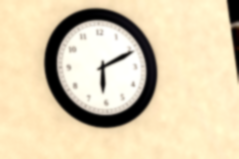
6:11
